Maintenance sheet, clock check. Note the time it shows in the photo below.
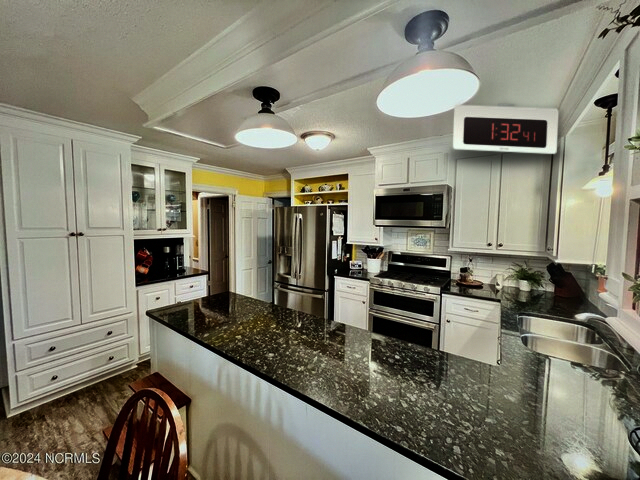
1:32:41
